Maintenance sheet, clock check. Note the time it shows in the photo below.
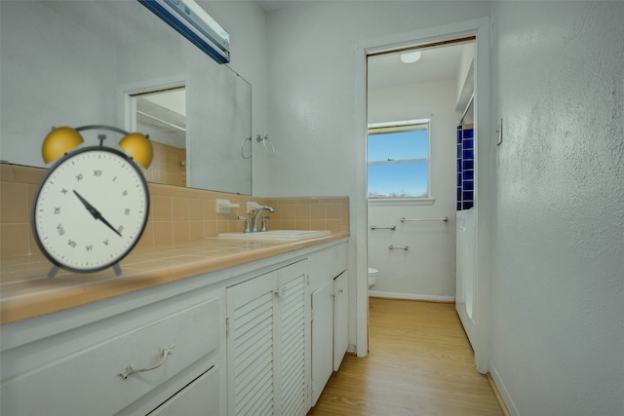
10:21
